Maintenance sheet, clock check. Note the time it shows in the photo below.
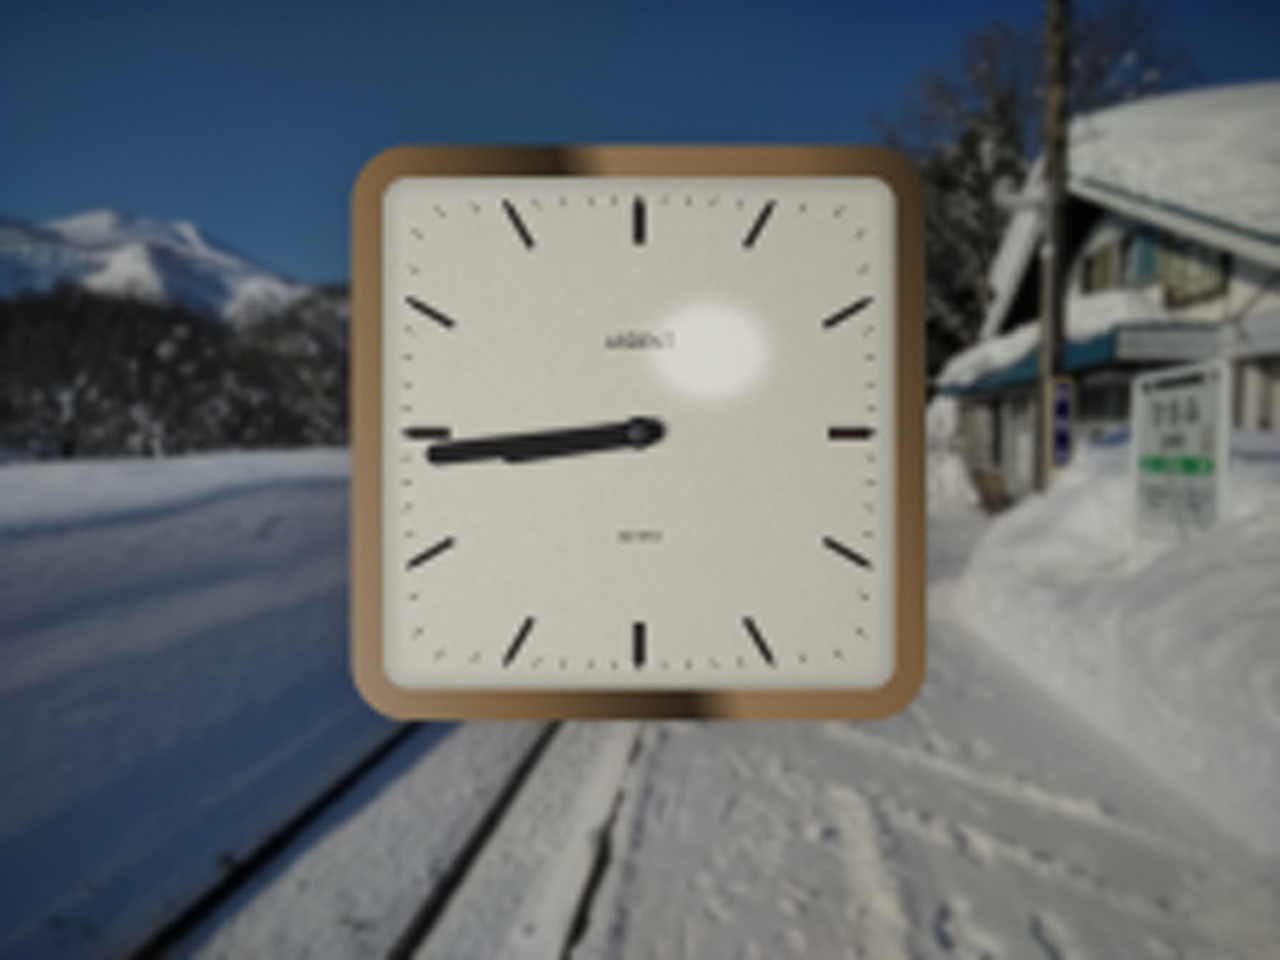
8:44
